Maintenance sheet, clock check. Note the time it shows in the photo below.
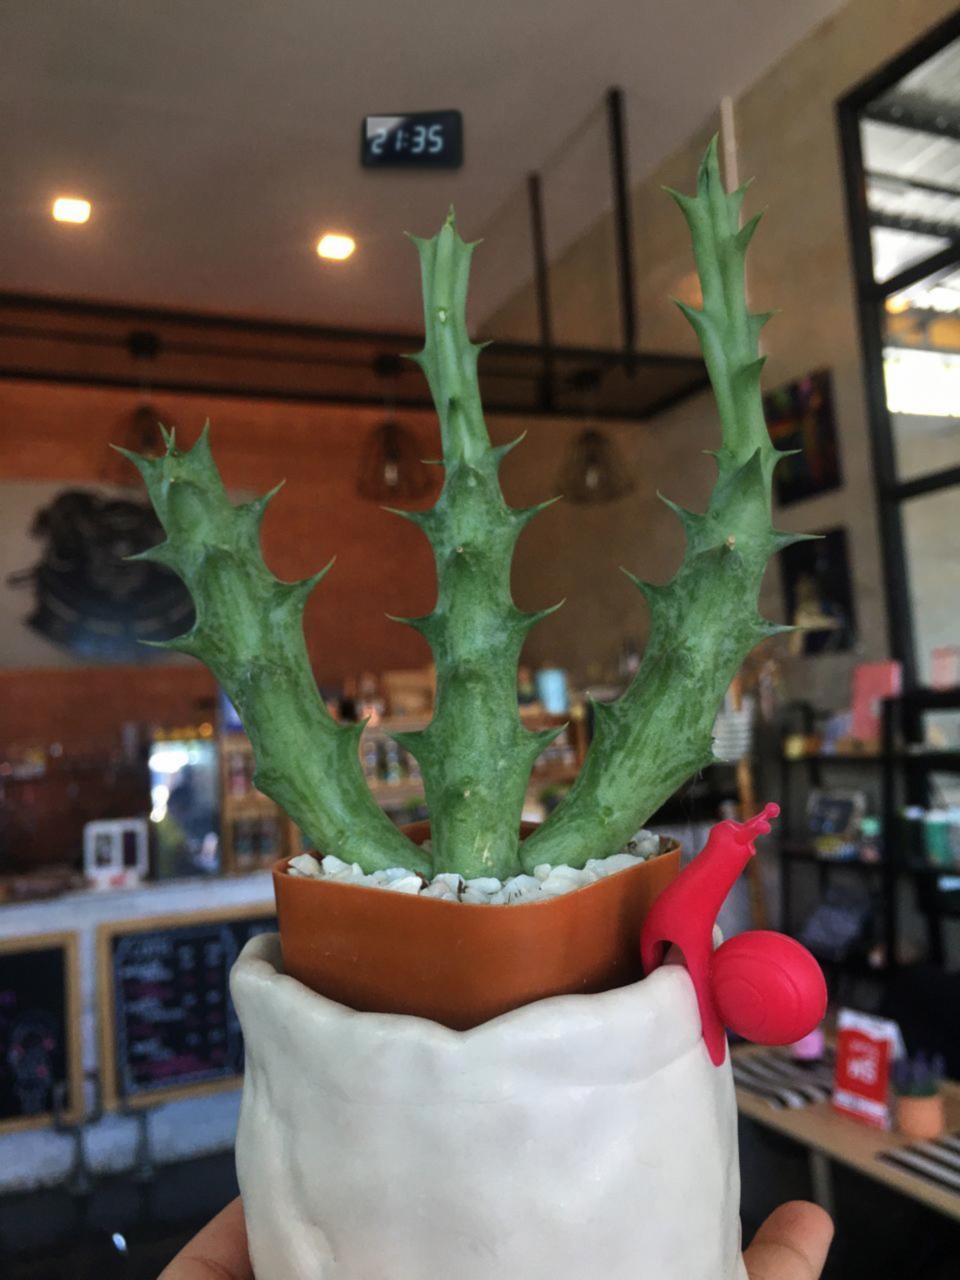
21:35
